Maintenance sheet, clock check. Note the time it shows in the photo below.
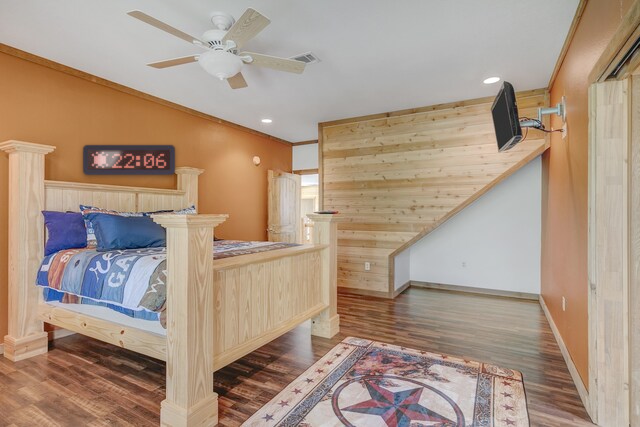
22:06
